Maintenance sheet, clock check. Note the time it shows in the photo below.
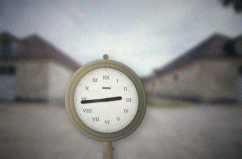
2:44
